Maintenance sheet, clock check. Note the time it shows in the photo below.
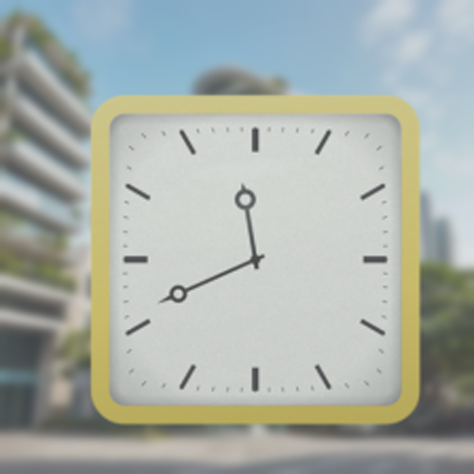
11:41
